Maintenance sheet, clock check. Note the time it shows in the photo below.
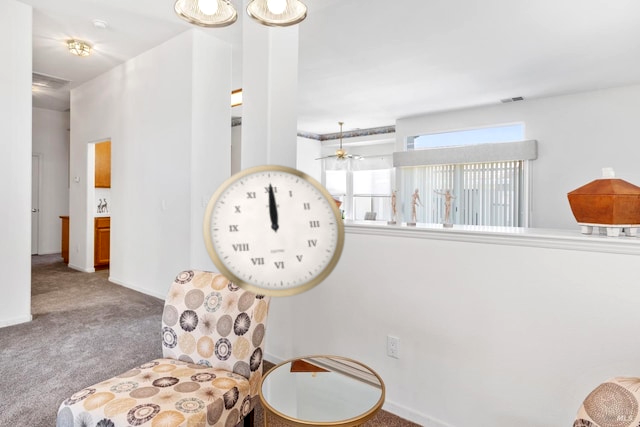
12:00
